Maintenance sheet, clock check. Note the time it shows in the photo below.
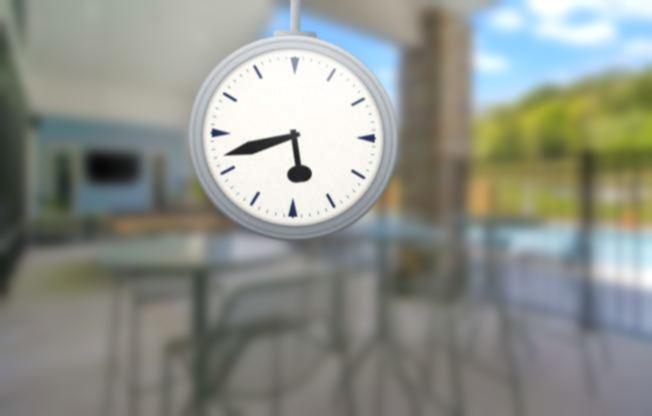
5:42
